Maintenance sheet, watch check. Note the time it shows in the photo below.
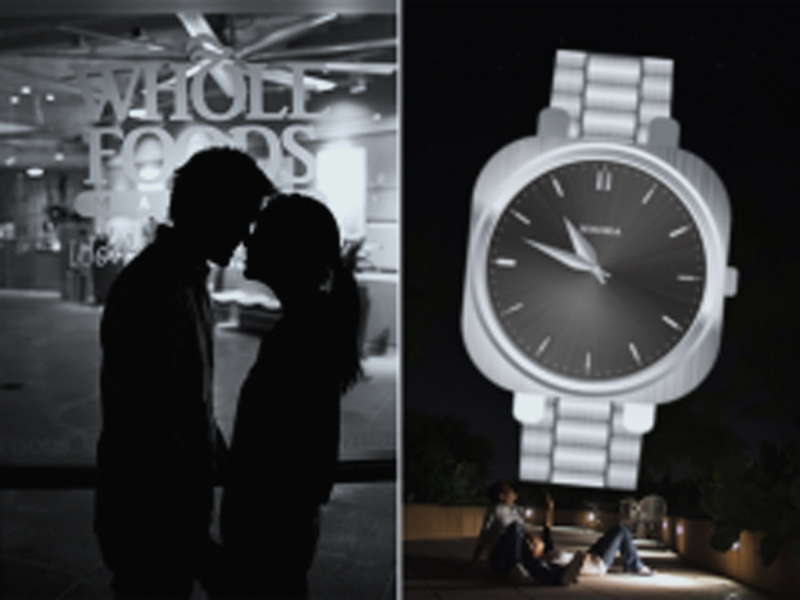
10:48
